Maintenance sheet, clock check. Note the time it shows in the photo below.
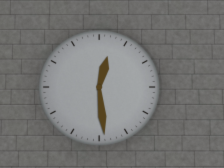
12:29
